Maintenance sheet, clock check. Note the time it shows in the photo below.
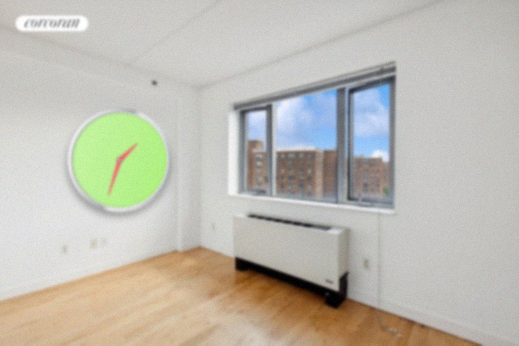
1:33
